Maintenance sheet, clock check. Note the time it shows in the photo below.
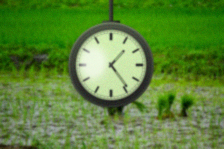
1:24
